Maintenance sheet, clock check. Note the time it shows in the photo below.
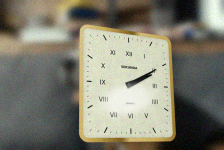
2:10
